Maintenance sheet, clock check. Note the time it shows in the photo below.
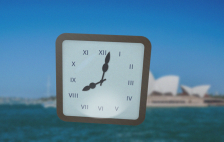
8:02
